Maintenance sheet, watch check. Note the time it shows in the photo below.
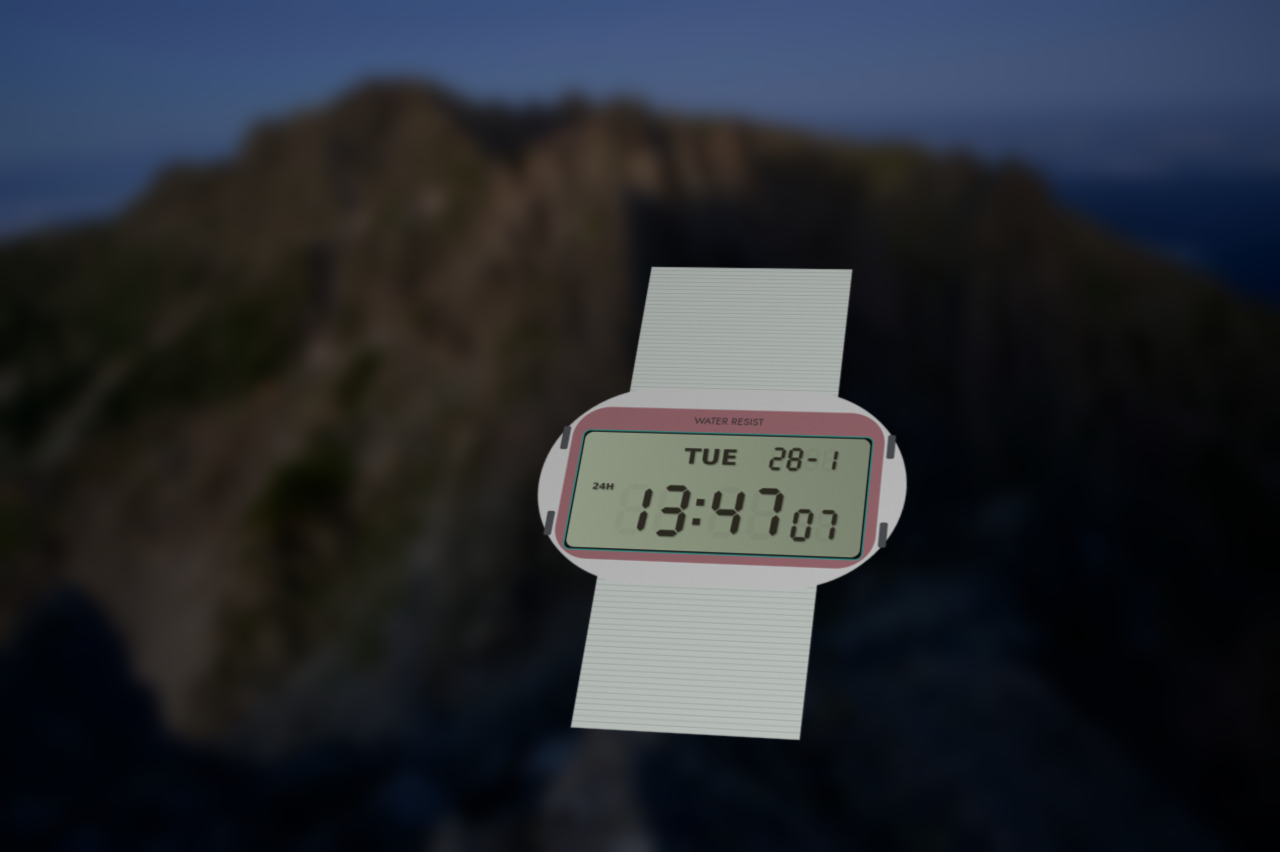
13:47:07
